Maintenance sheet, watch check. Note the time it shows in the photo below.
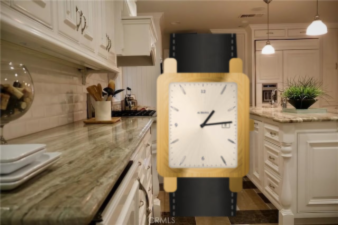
1:14
